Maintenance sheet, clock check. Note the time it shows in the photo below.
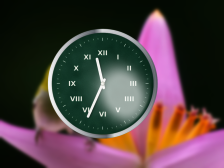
11:34
